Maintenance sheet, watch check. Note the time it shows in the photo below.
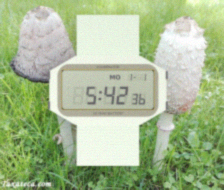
5:42:36
